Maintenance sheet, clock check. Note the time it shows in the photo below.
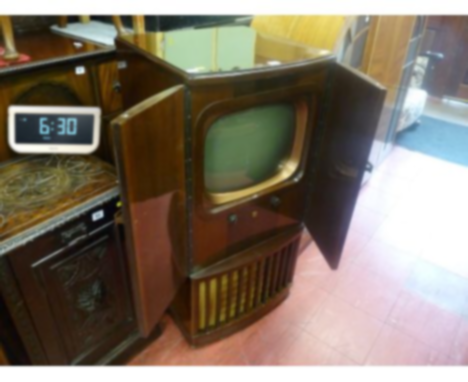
6:30
